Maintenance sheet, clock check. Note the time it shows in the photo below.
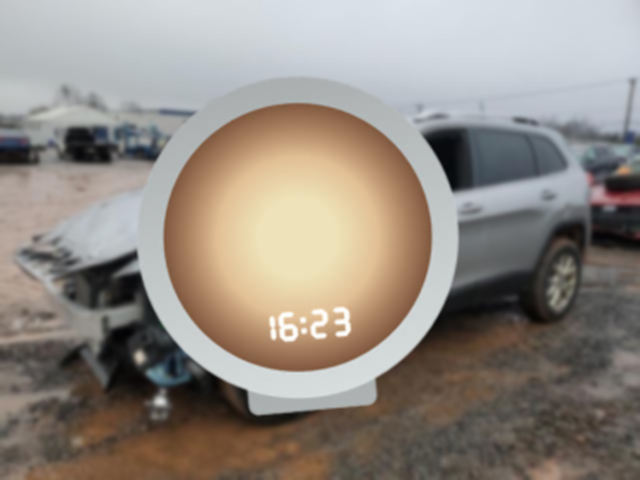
16:23
